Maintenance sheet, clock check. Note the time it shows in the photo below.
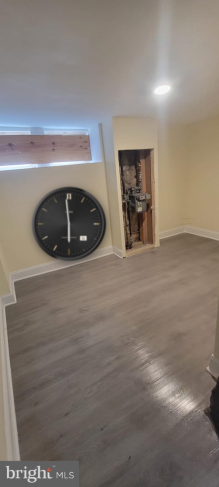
5:59
